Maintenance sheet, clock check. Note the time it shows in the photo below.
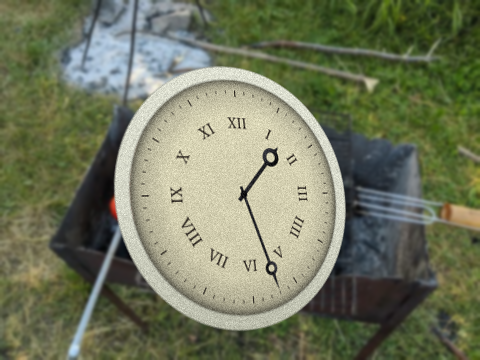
1:27
